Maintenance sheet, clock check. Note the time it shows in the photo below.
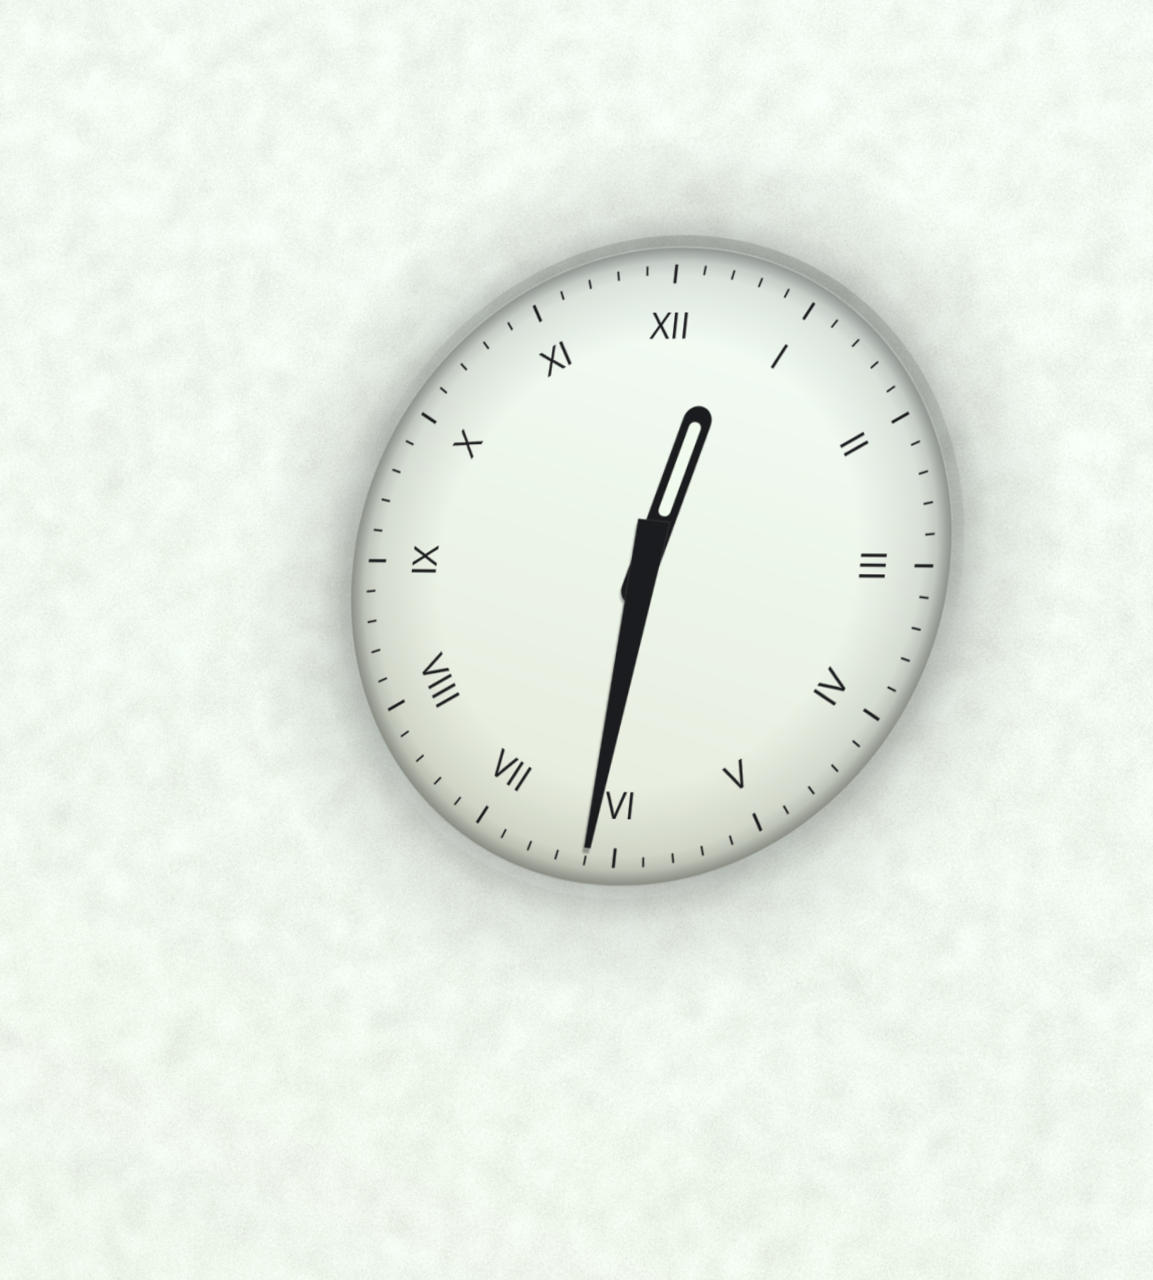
12:31
